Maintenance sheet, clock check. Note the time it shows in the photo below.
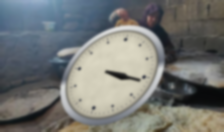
3:16
